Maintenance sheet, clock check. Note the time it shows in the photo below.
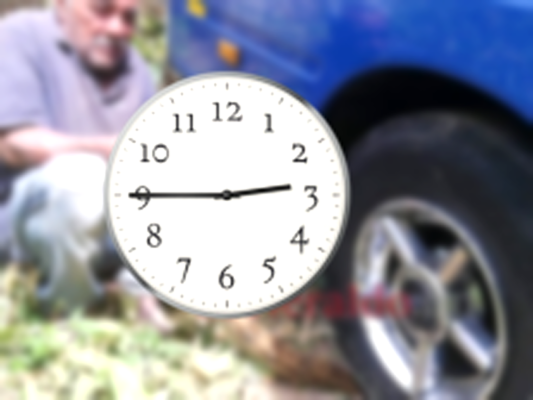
2:45
